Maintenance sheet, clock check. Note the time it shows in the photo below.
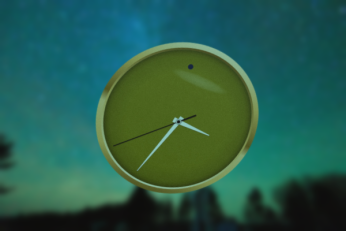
3:34:40
